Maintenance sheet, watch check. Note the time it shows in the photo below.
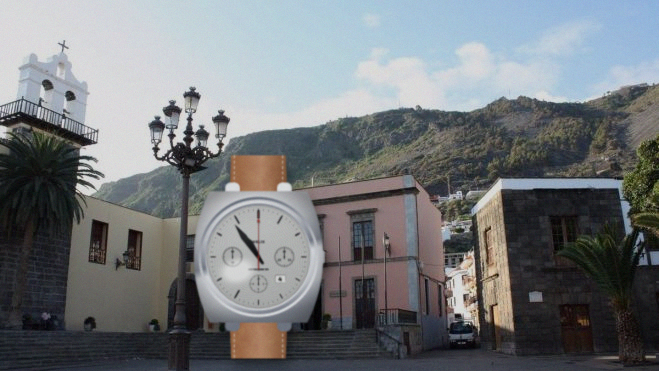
10:54
